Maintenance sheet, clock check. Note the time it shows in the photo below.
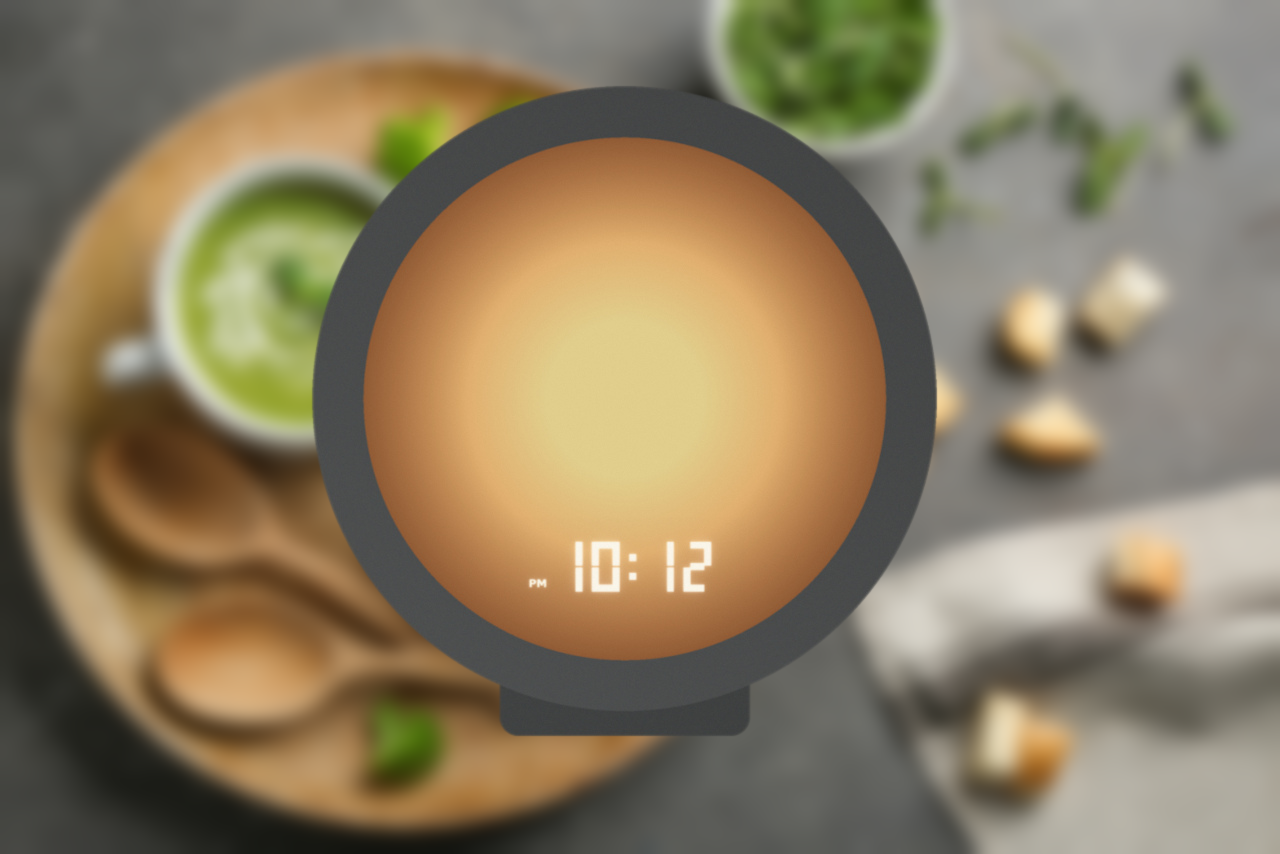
10:12
